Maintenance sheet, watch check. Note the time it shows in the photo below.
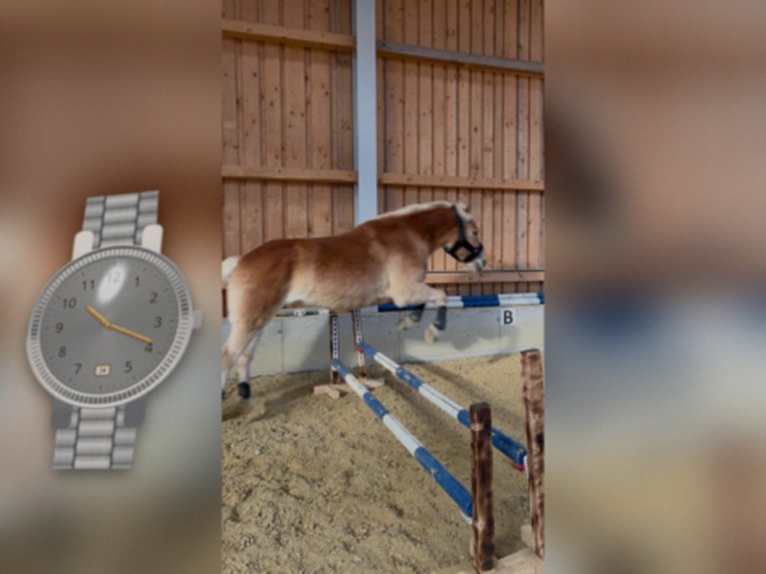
10:19
